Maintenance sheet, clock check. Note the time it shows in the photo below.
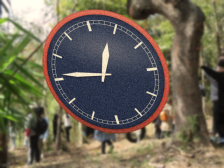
12:46
